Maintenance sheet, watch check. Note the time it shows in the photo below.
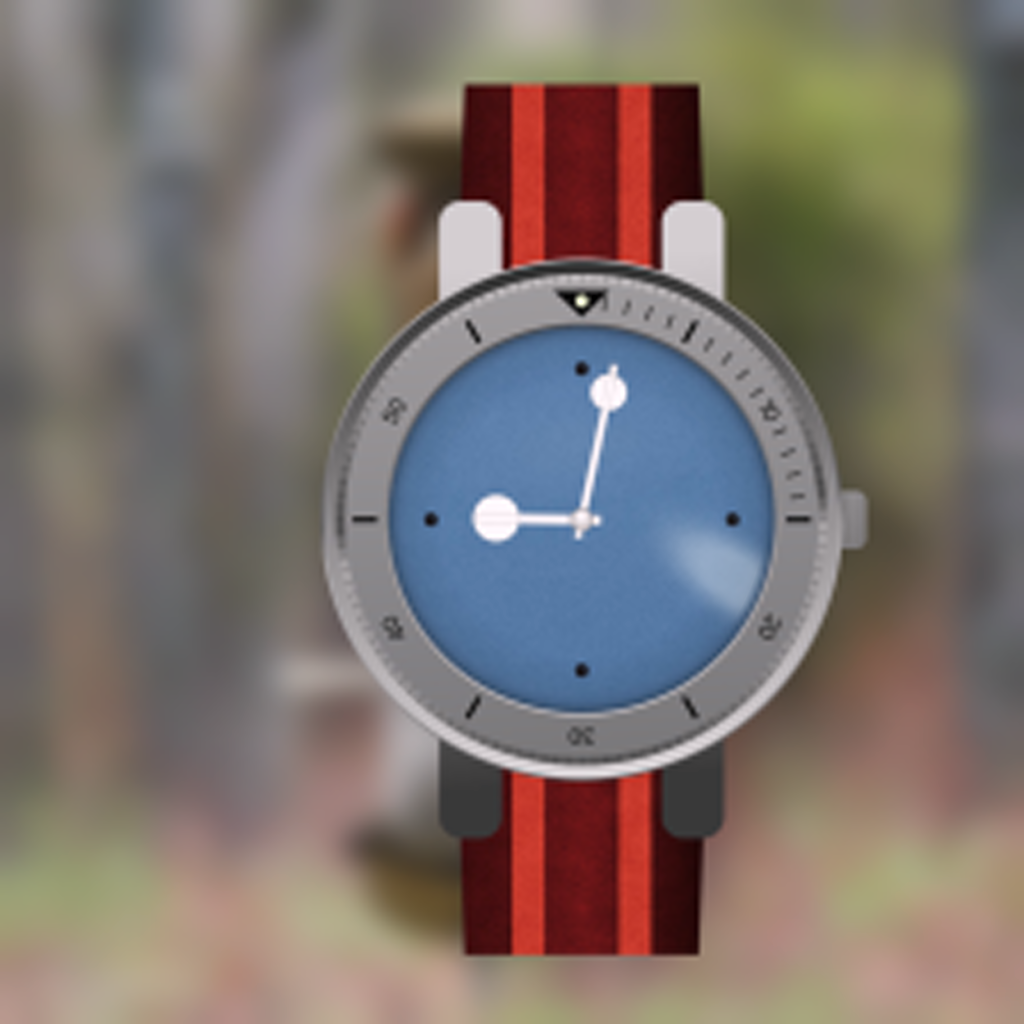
9:02
